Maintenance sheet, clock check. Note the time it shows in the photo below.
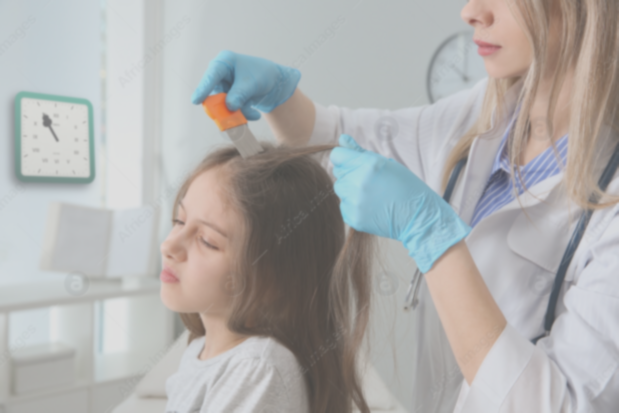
10:55
